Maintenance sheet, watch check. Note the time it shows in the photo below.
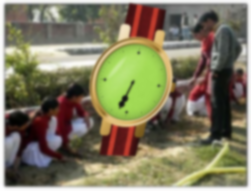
6:33
